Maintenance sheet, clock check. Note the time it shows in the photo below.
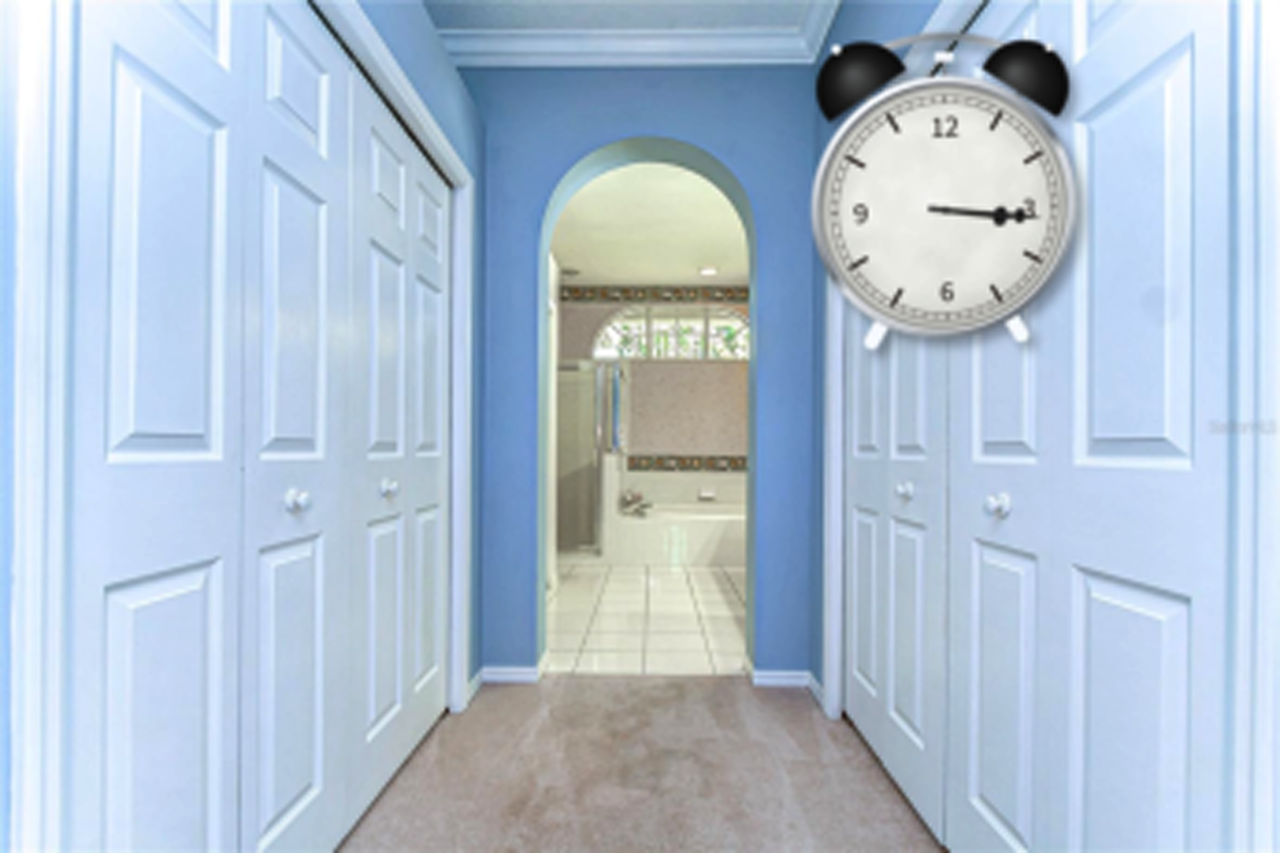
3:16
